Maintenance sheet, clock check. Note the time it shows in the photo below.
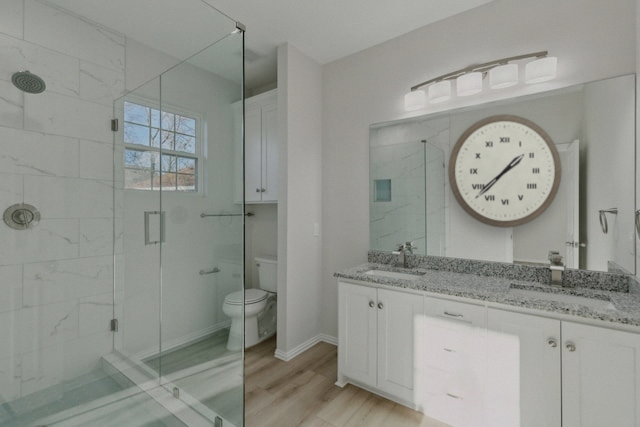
1:38
